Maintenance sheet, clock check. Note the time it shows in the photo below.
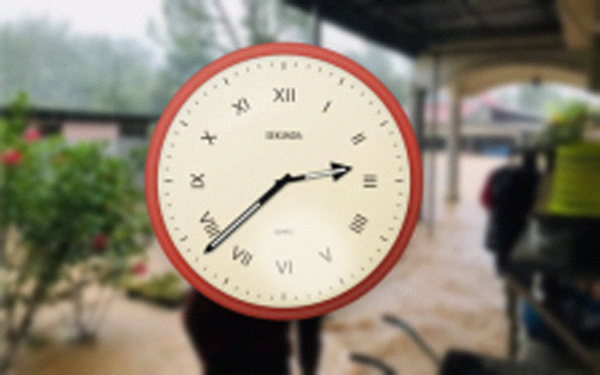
2:38
